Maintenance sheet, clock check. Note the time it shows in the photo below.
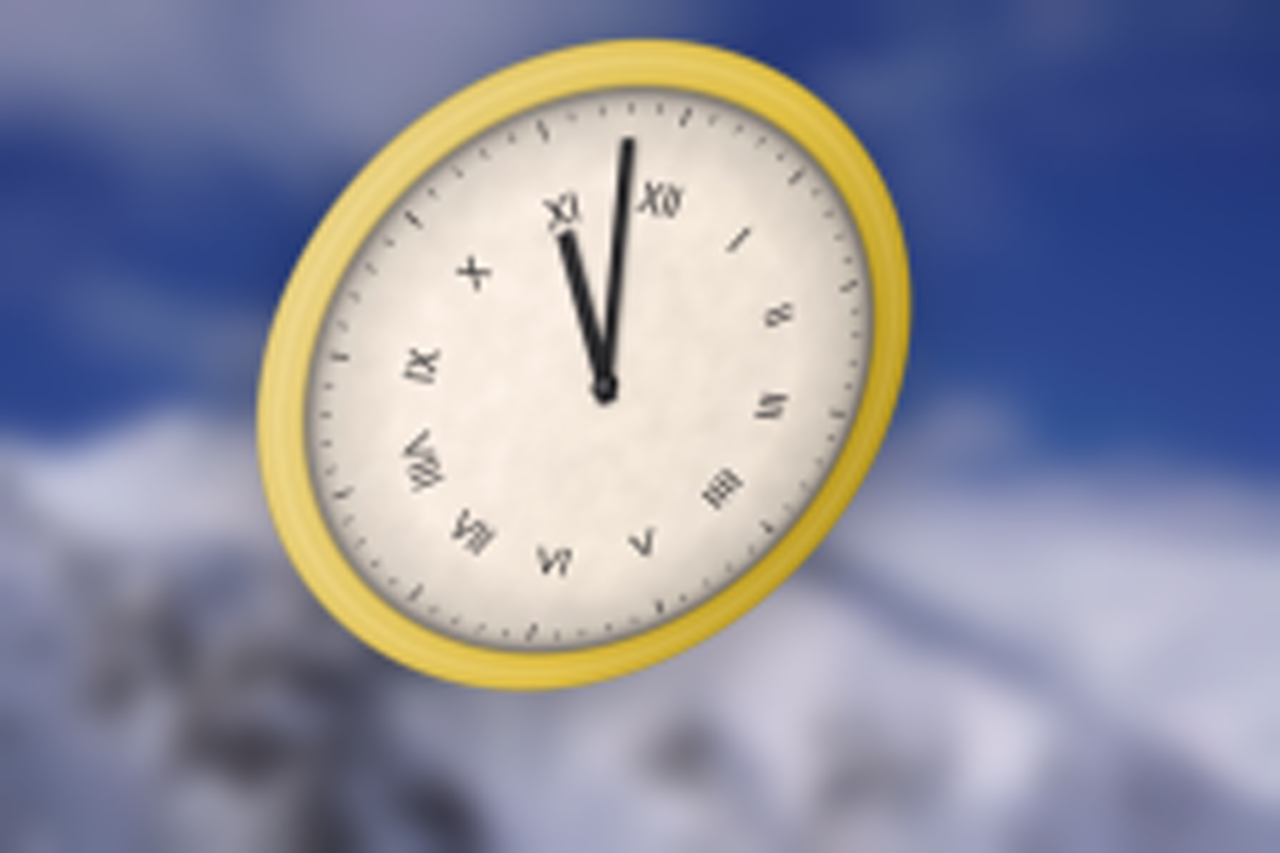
10:58
